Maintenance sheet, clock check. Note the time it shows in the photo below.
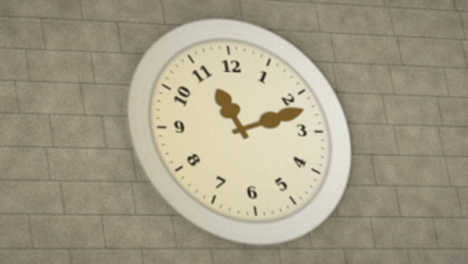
11:12
